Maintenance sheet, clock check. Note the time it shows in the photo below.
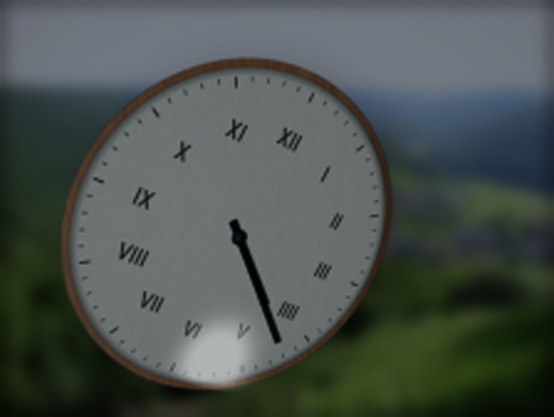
4:22
